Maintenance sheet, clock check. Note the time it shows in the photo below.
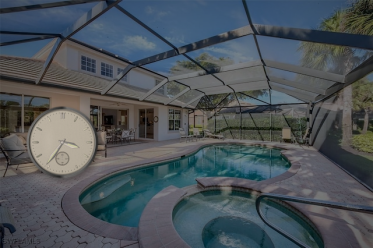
3:36
